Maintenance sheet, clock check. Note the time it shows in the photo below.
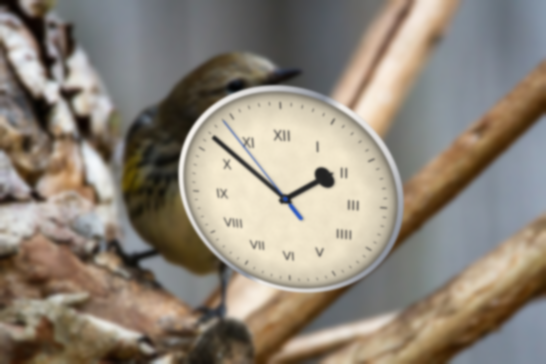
1:51:54
